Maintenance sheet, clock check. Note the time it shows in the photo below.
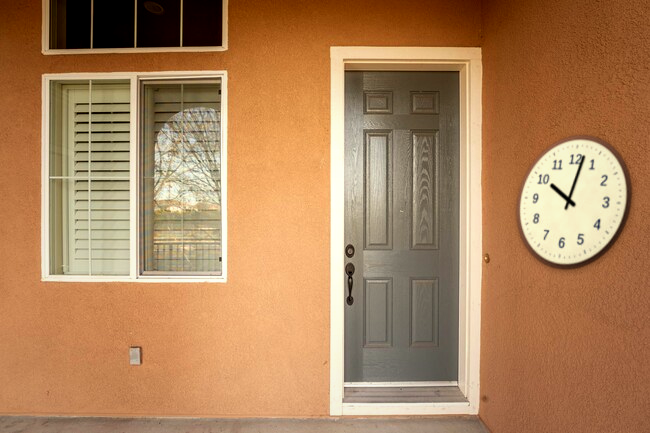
10:02
